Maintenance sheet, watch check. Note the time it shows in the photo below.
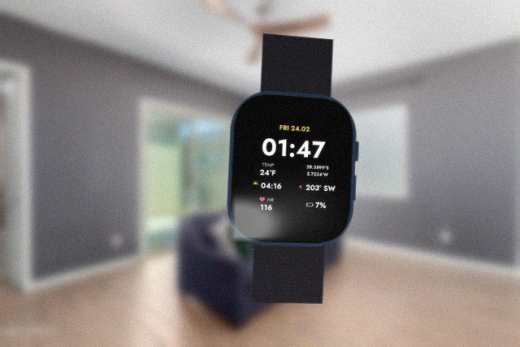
1:47
